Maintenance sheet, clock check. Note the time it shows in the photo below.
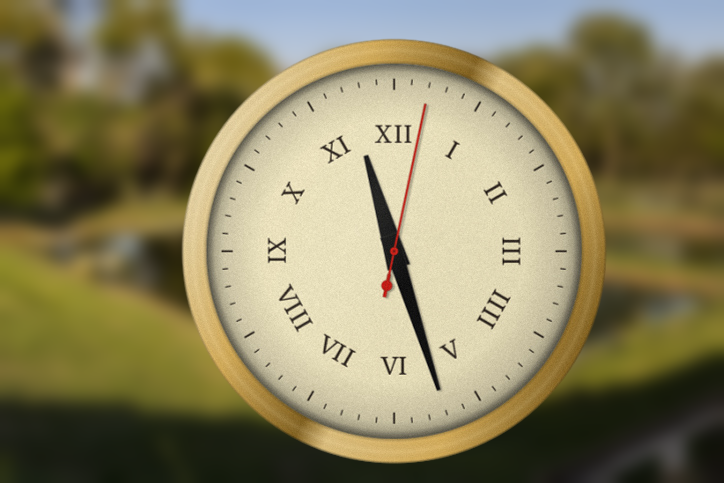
11:27:02
